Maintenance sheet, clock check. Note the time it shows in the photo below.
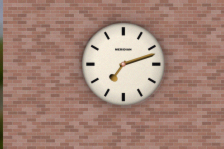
7:12
